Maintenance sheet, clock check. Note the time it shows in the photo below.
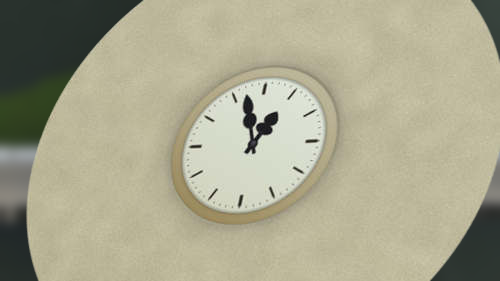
12:57
